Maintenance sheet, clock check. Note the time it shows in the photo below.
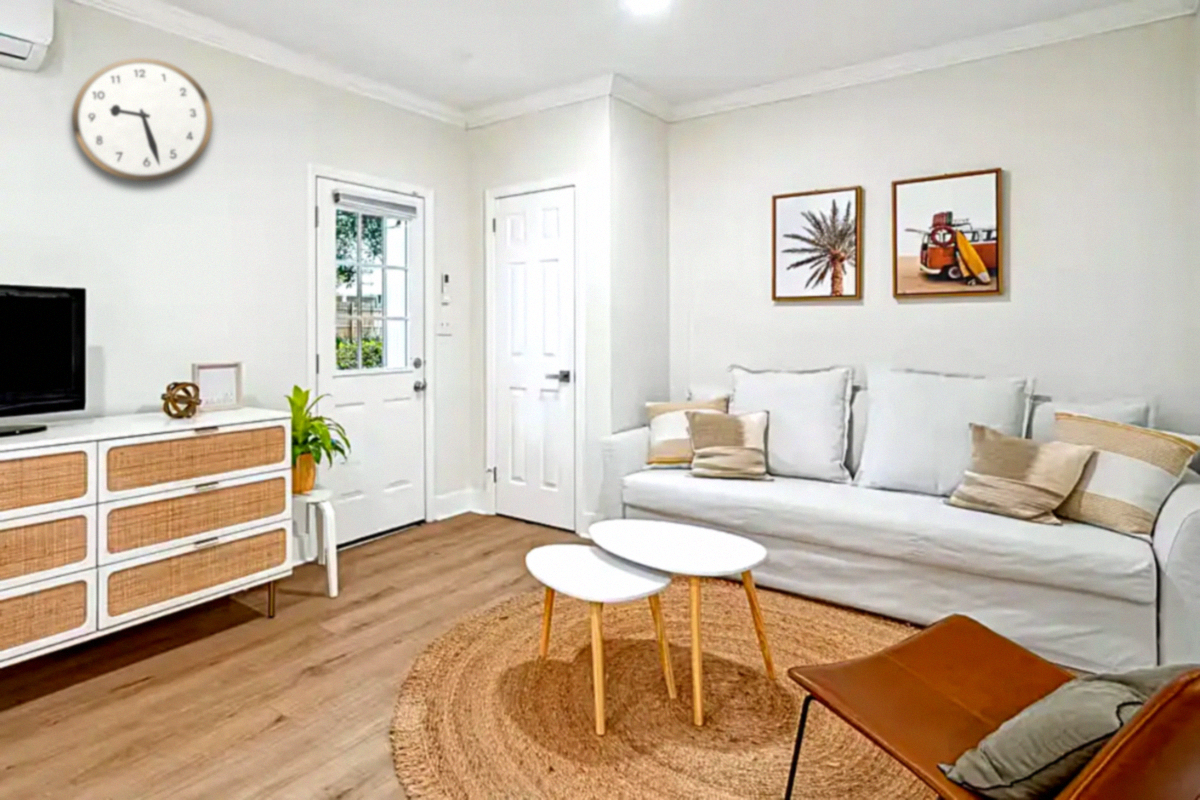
9:28
